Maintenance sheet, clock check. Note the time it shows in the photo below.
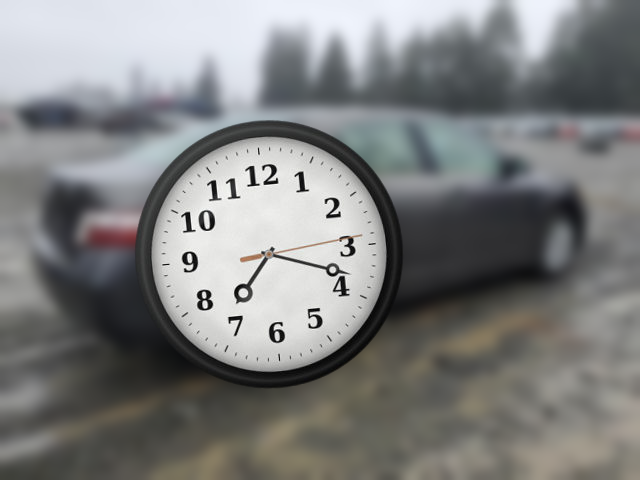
7:18:14
